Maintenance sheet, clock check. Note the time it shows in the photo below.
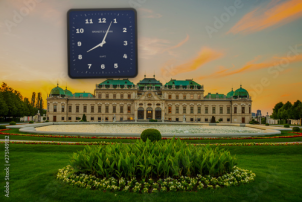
8:04
